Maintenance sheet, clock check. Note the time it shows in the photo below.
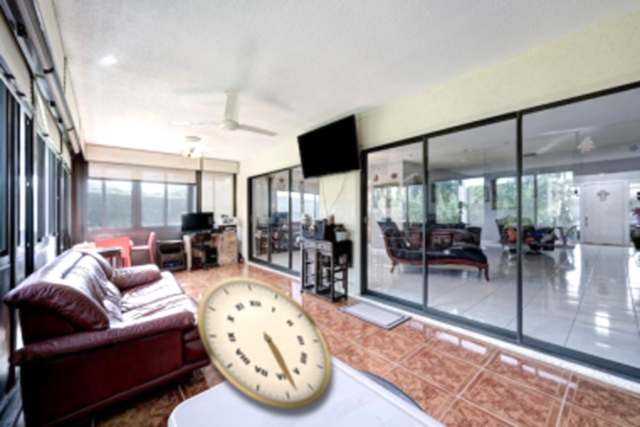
5:28
